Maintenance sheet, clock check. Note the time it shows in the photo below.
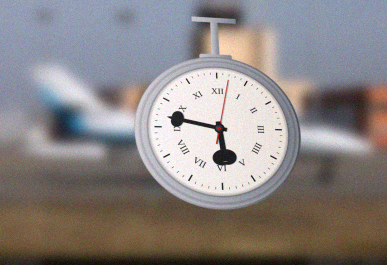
5:47:02
